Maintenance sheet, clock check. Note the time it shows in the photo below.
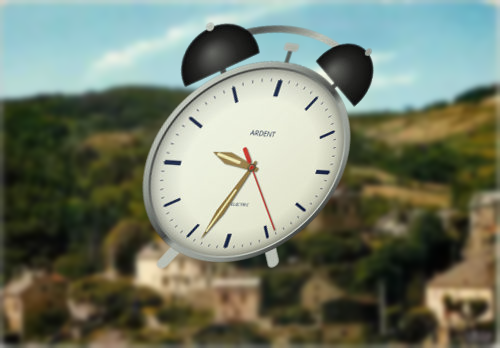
9:33:24
